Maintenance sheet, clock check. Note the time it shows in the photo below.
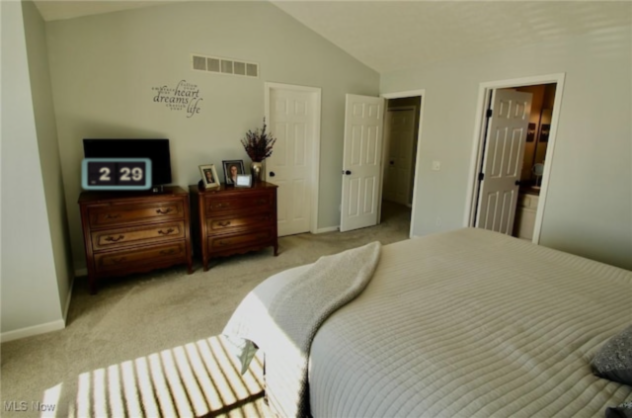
2:29
